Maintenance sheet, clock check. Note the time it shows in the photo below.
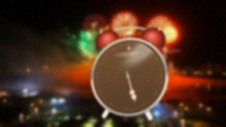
5:27
